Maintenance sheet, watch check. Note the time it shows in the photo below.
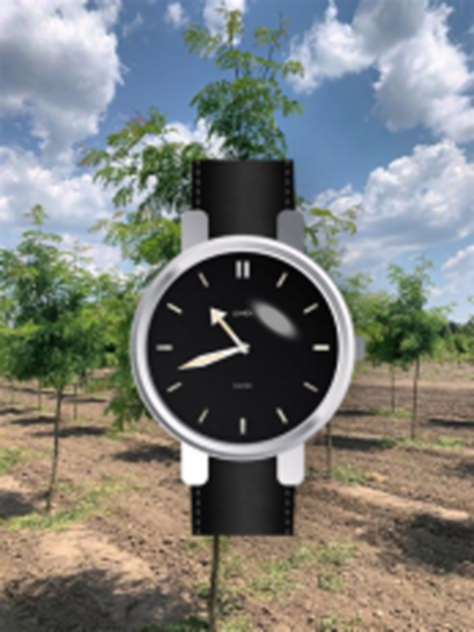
10:42
